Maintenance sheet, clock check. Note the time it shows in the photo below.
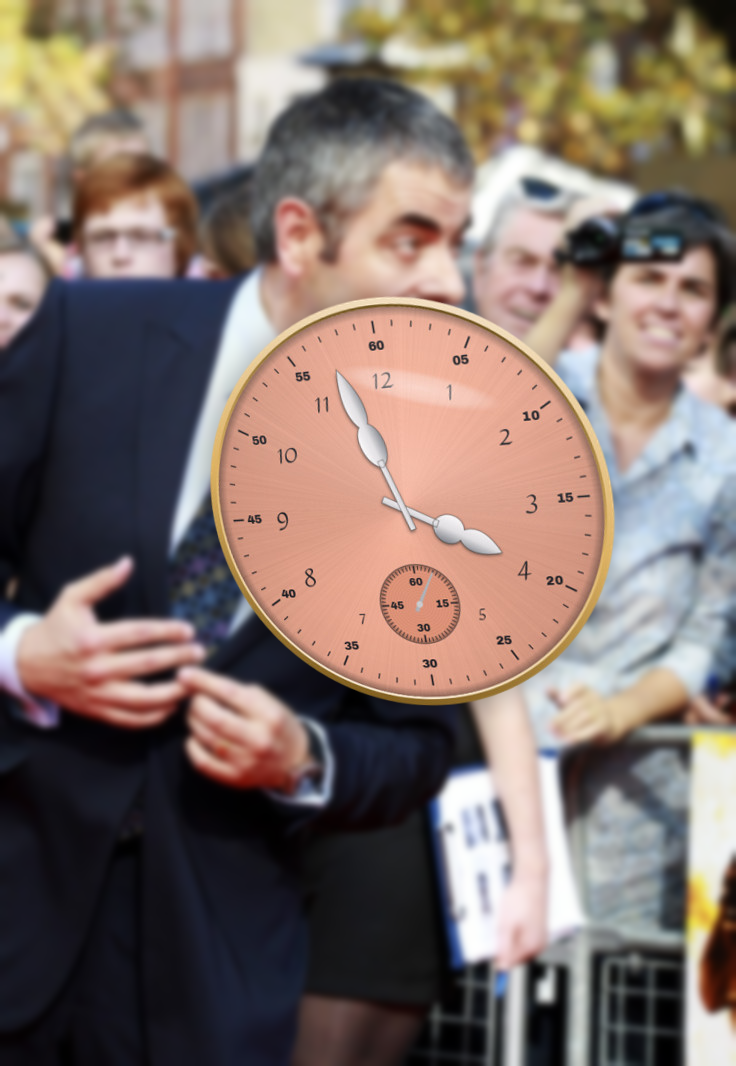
3:57:05
